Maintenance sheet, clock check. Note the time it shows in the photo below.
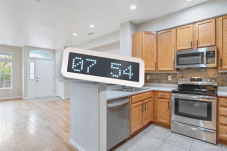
7:54
